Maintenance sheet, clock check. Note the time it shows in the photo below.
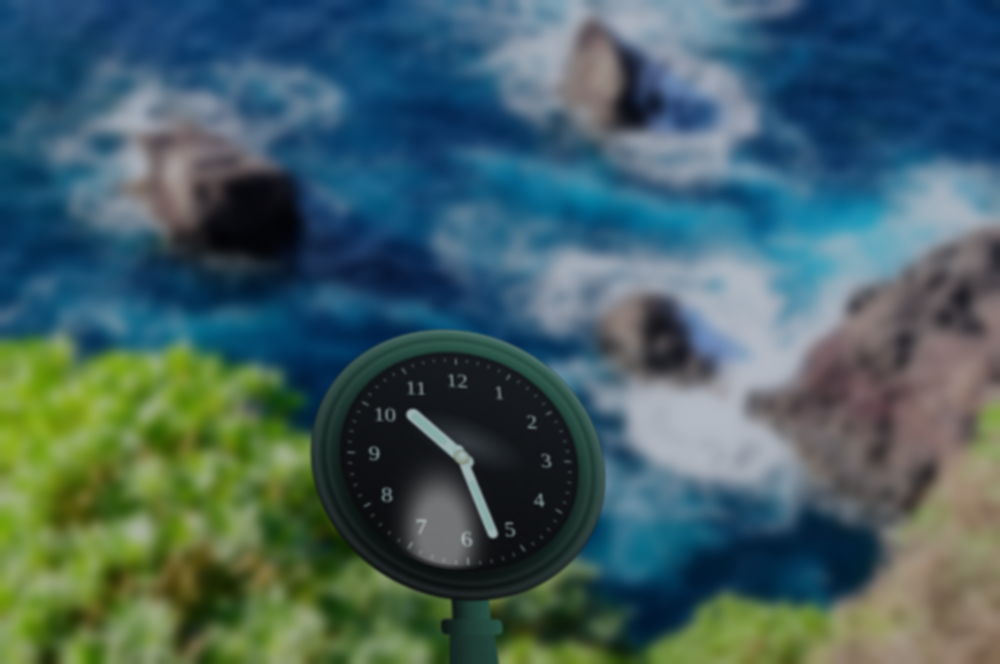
10:27
